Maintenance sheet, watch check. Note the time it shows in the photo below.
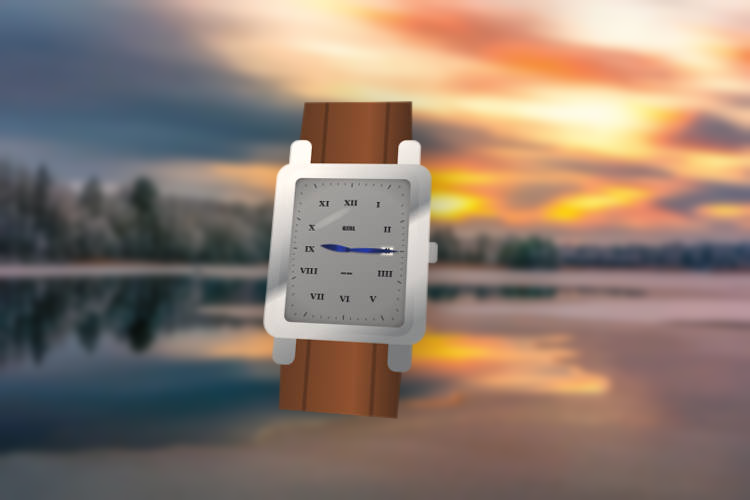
9:15
